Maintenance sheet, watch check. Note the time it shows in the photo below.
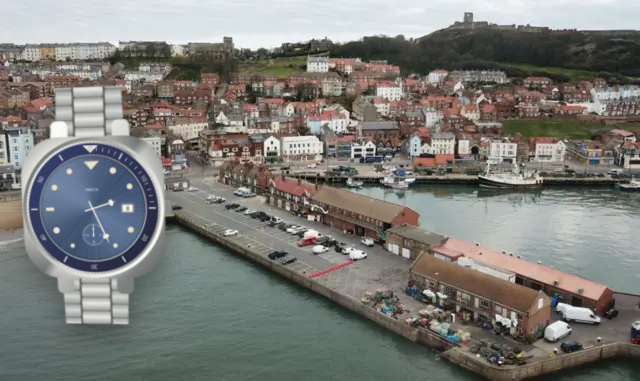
2:26
